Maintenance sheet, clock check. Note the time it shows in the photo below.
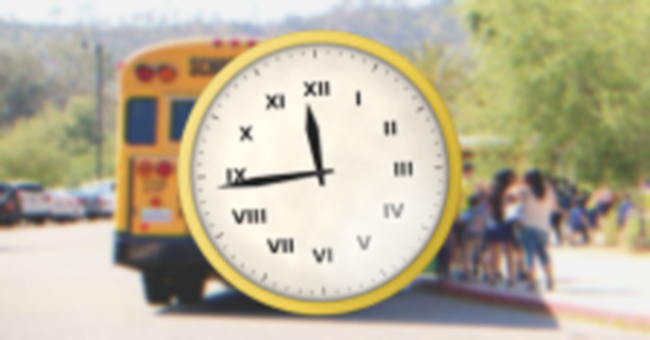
11:44
